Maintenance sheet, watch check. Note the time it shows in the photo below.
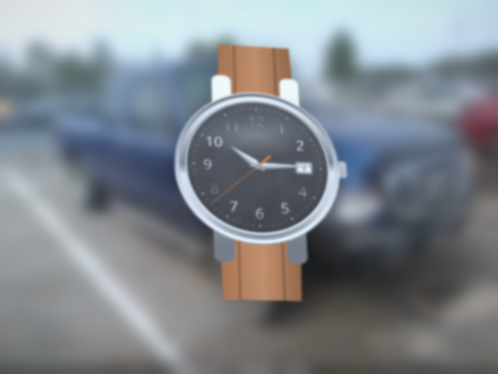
10:14:38
